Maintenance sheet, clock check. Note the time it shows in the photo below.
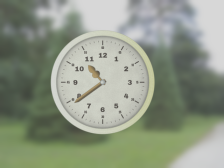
10:39
